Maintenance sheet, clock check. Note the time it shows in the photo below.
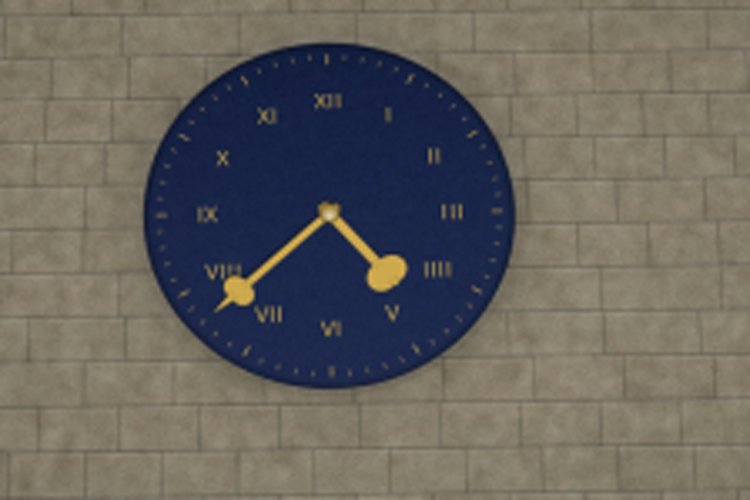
4:38
